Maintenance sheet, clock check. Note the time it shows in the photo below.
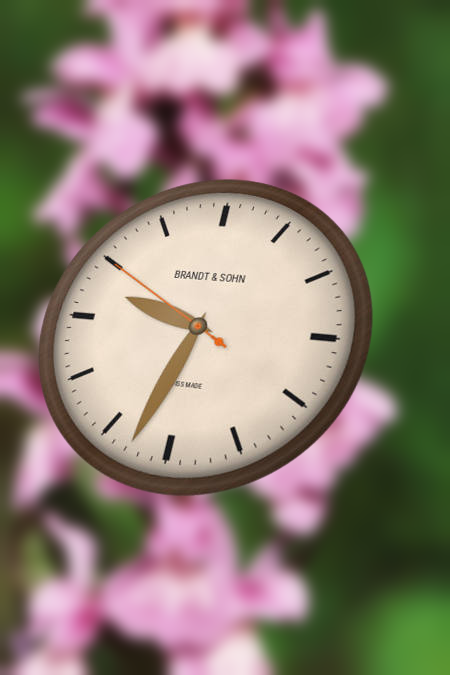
9:32:50
